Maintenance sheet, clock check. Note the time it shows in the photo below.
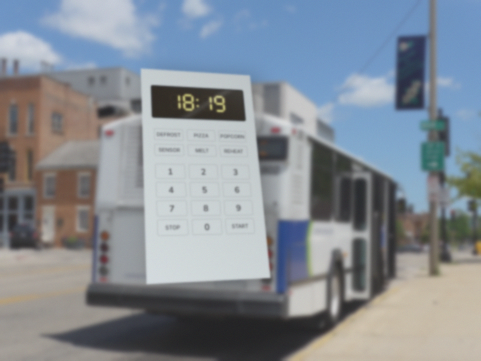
18:19
